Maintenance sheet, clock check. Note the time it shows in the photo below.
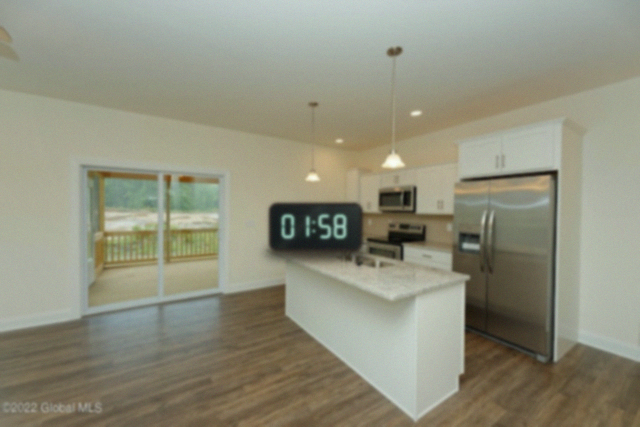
1:58
